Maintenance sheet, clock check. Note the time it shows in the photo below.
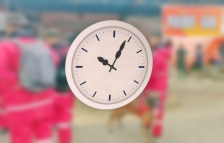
10:04
